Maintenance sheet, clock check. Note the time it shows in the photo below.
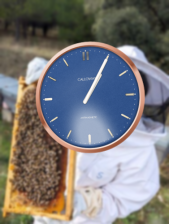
1:05
